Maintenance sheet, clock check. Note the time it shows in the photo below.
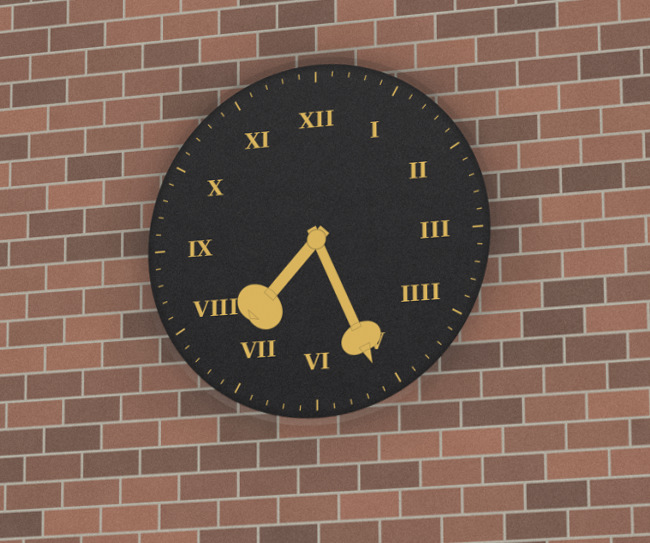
7:26
